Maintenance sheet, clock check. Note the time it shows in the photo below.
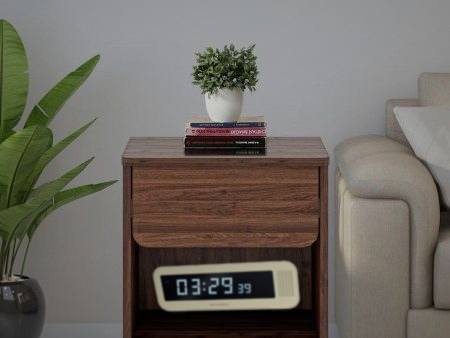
3:29
